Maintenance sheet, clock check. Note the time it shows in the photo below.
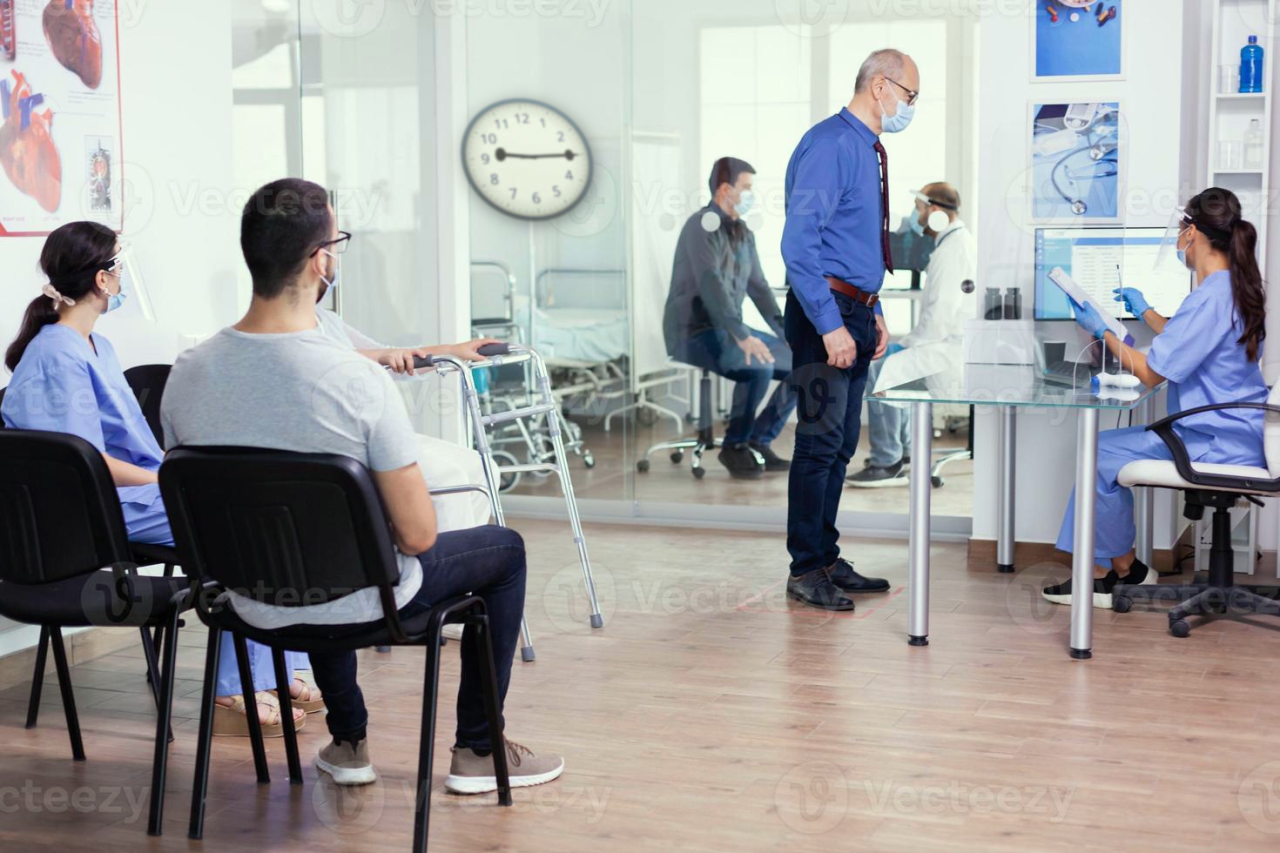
9:15
